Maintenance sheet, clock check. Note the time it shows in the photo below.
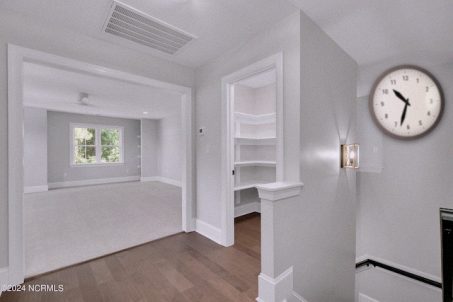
10:33
